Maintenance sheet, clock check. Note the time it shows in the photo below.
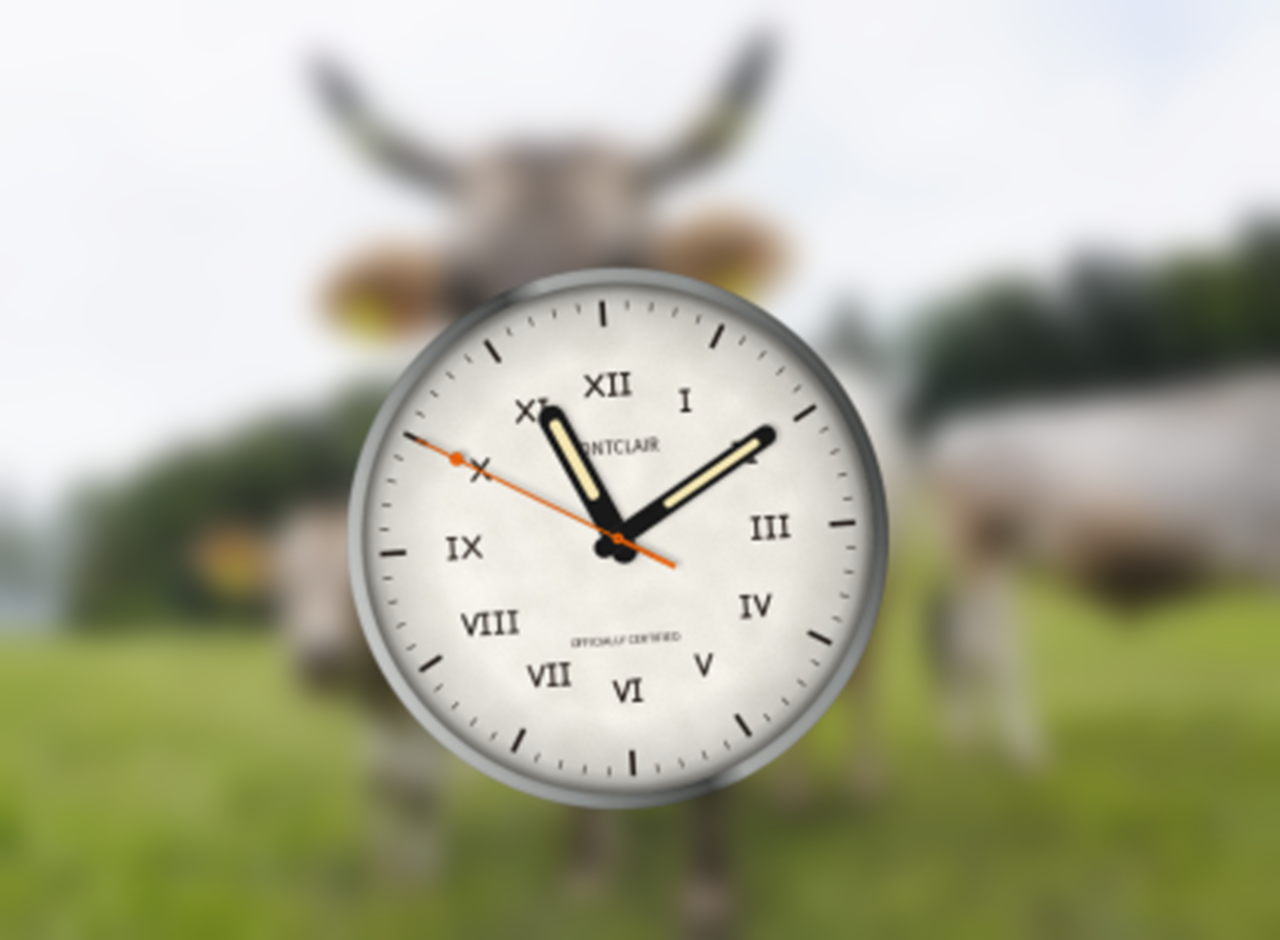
11:09:50
